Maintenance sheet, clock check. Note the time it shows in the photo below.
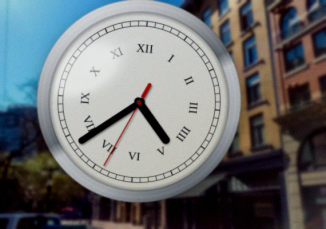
4:38:34
